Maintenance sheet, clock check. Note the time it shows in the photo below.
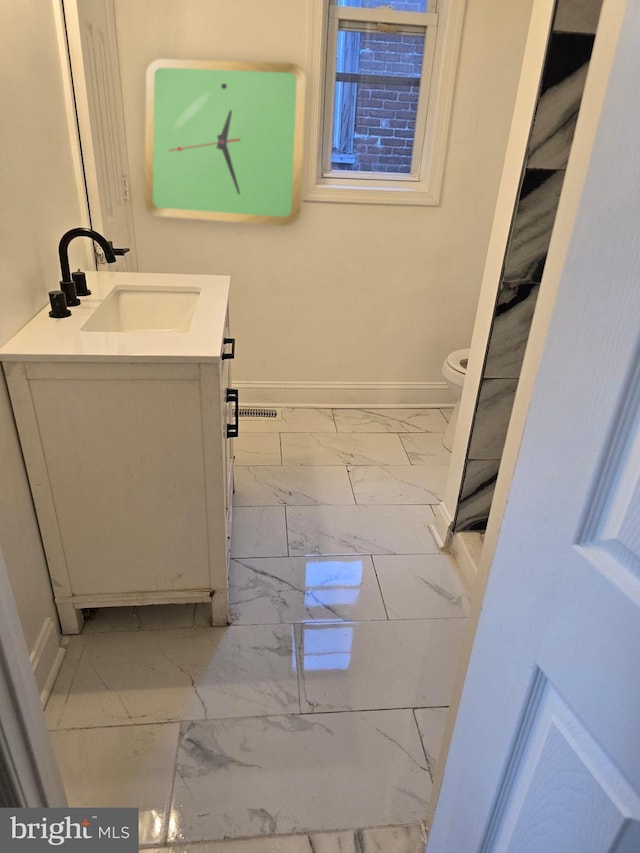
12:26:43
